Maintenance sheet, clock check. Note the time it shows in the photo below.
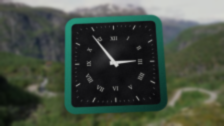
2:54
